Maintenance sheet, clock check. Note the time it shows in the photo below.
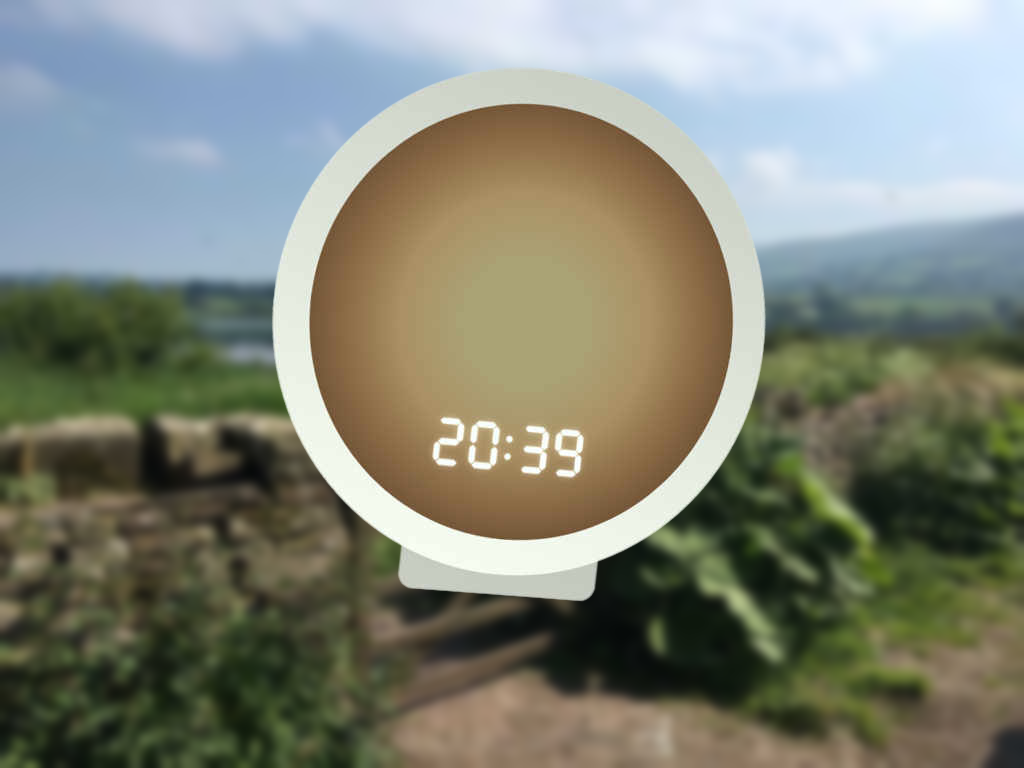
20:39
